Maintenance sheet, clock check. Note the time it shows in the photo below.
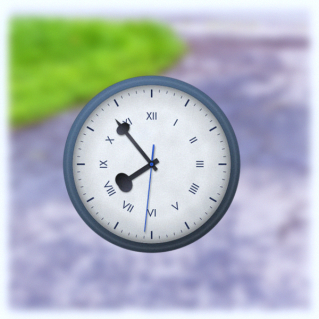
7:53:31
